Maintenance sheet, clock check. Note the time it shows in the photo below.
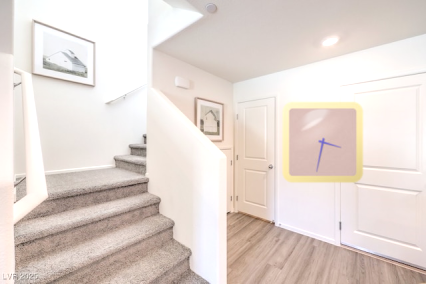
3:32
